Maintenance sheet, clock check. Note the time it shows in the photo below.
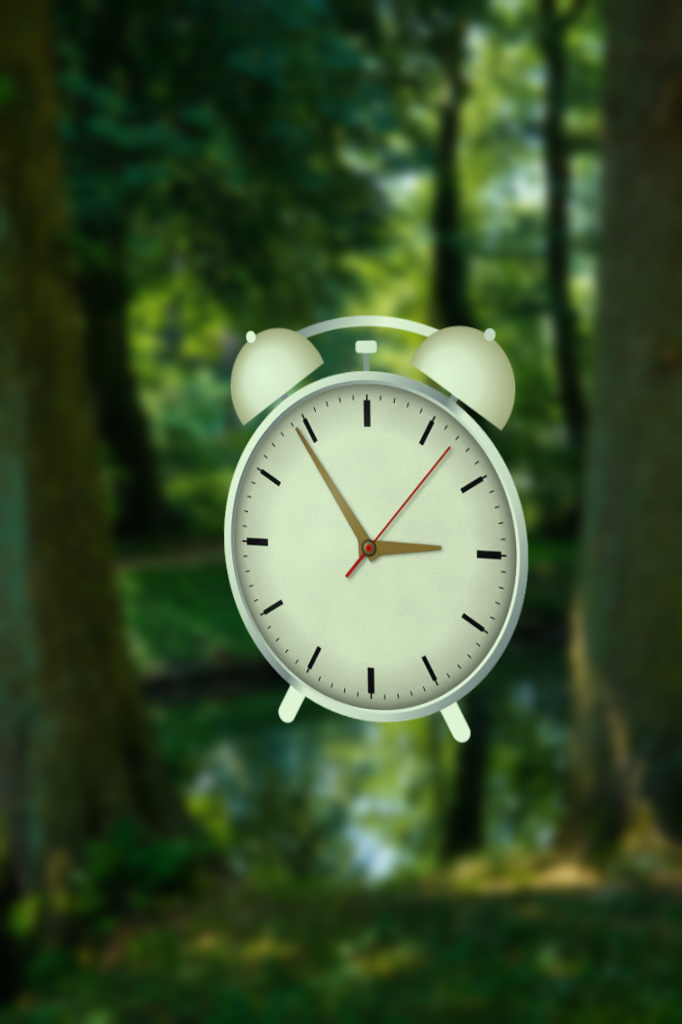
2:54:07
